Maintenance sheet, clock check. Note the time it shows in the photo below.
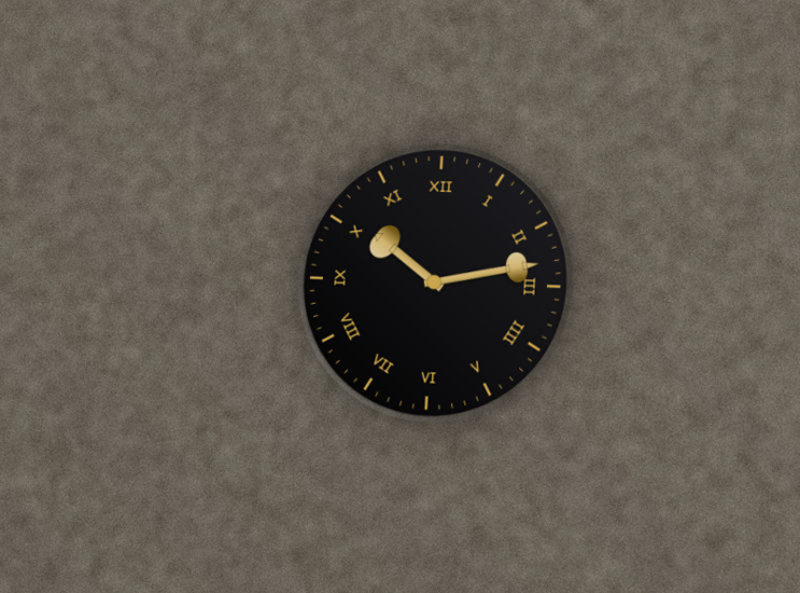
10:13
